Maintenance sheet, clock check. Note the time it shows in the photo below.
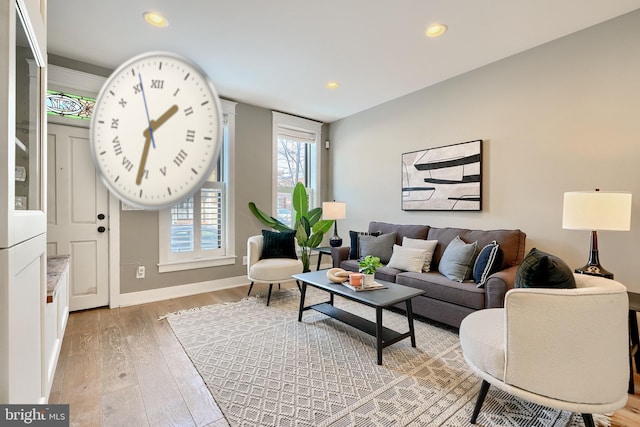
1:30:56
